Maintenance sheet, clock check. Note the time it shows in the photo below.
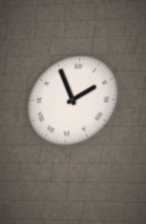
1:55
